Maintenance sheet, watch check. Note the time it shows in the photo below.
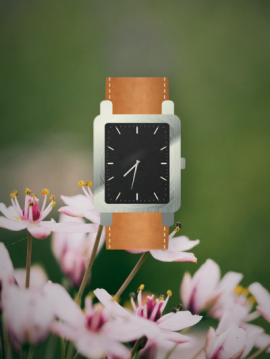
7:32
